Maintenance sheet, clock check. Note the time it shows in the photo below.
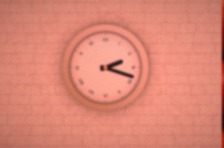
2:18
